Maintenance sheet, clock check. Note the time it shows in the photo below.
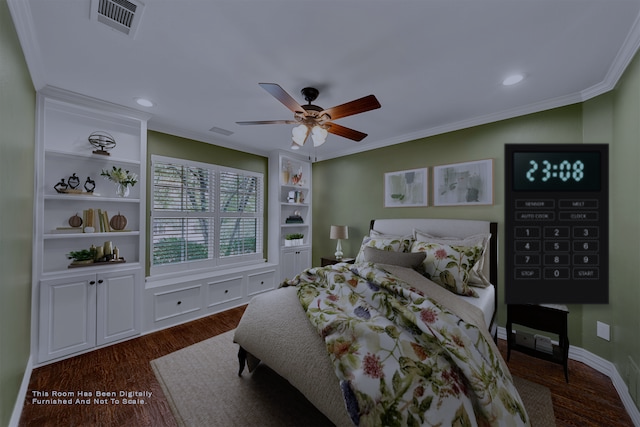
23:08
